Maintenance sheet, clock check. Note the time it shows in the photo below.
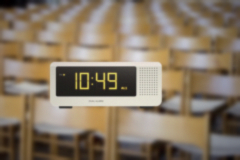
10:49
